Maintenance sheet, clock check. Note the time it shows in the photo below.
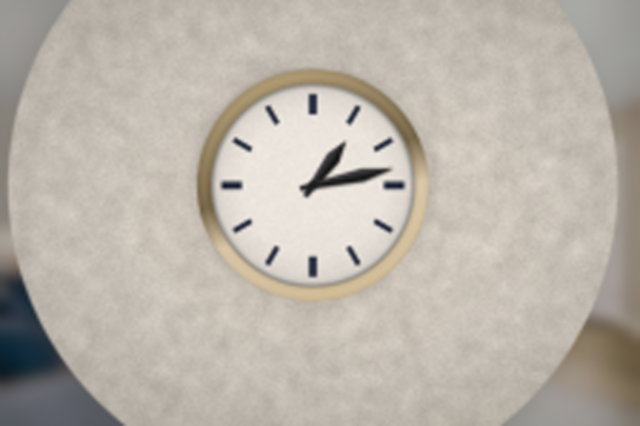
1:13
